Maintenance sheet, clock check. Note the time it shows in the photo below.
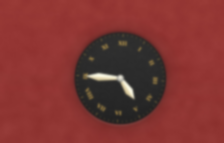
4:45
